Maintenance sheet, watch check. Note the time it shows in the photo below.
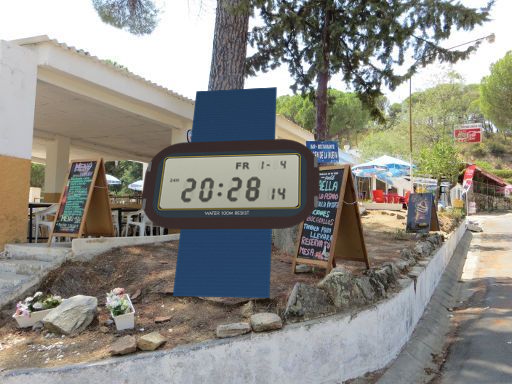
20:28:14
